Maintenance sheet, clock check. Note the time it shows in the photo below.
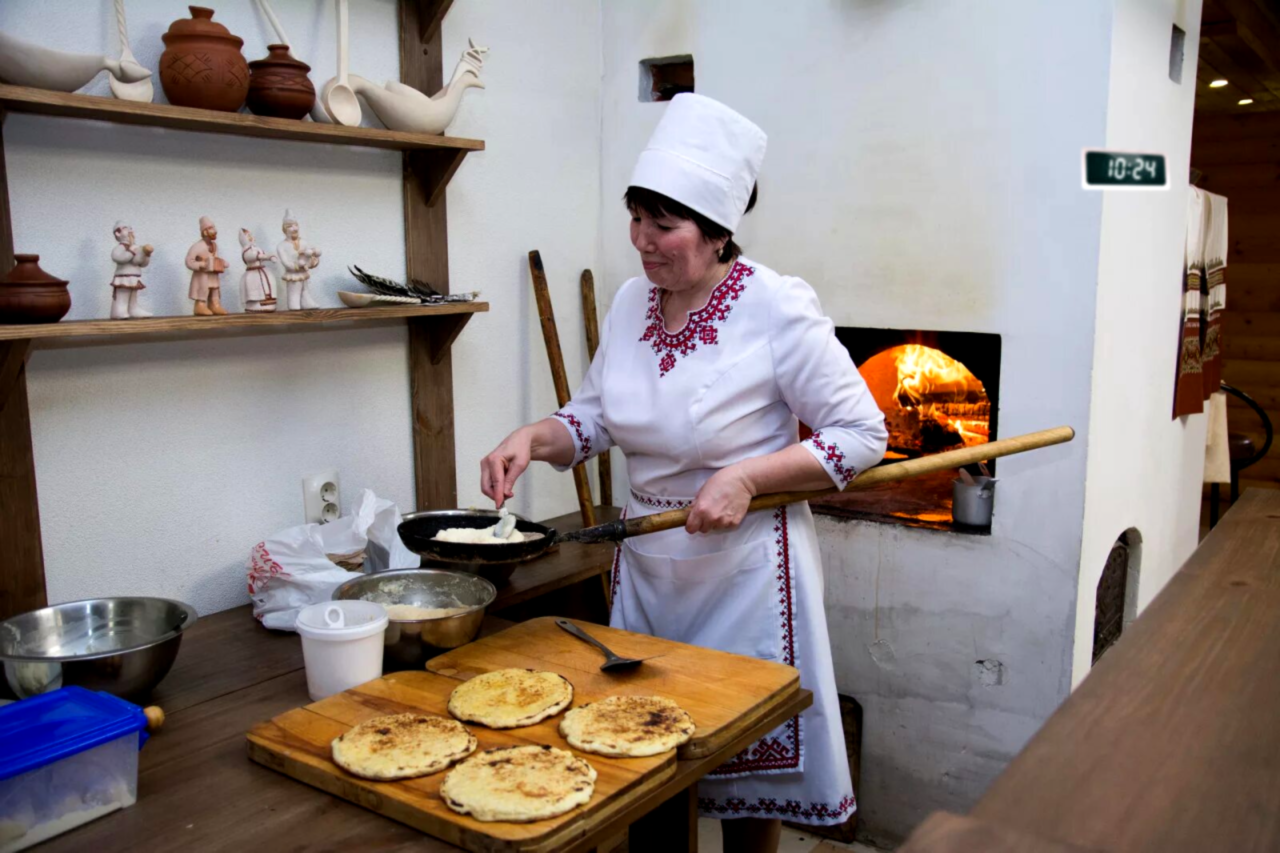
10:24
